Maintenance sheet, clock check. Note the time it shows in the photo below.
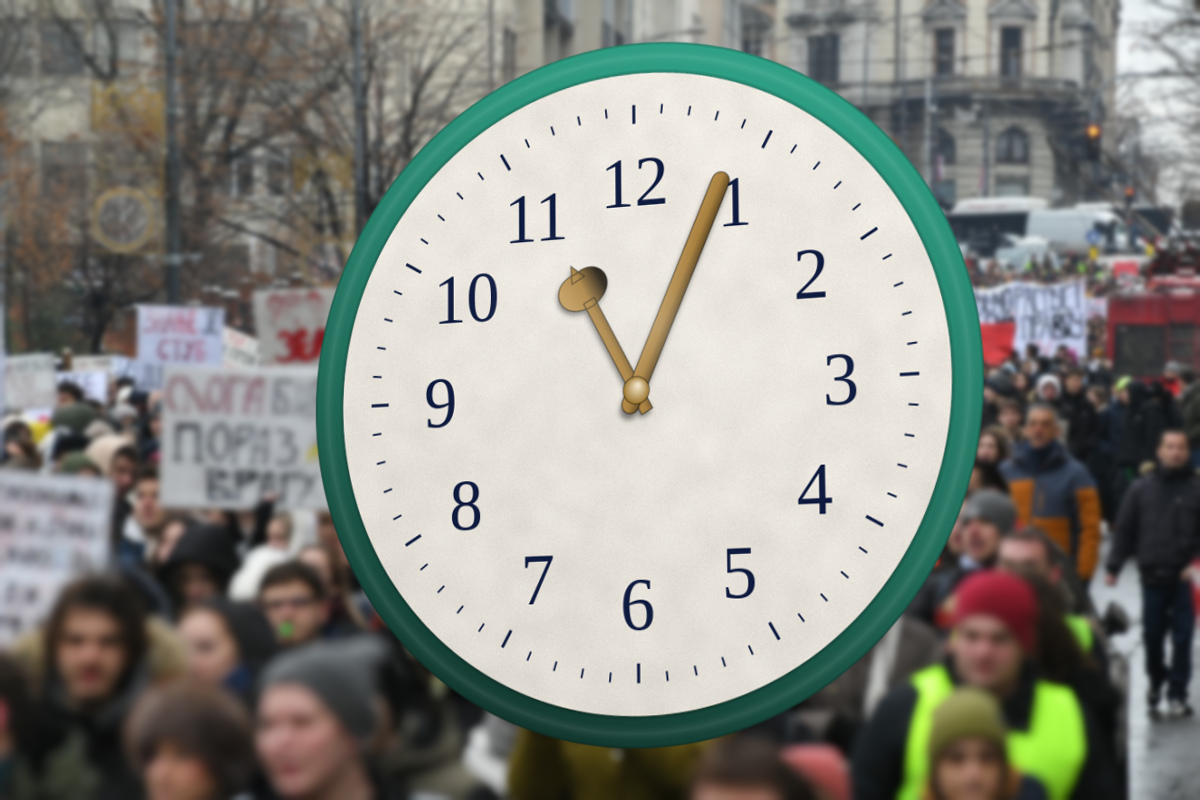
11:04
